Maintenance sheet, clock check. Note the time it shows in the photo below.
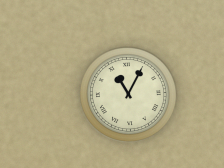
11:05
